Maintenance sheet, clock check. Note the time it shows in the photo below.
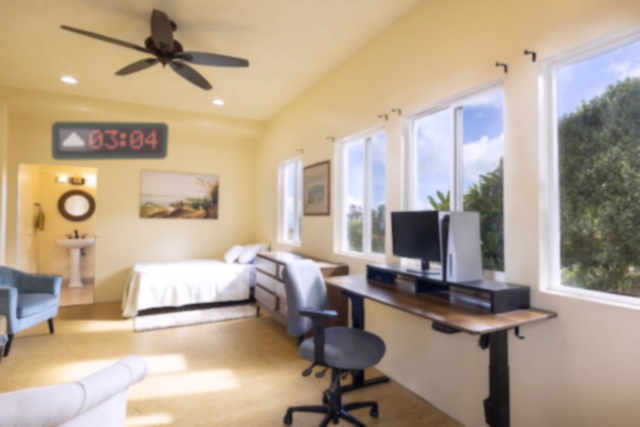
3:04
